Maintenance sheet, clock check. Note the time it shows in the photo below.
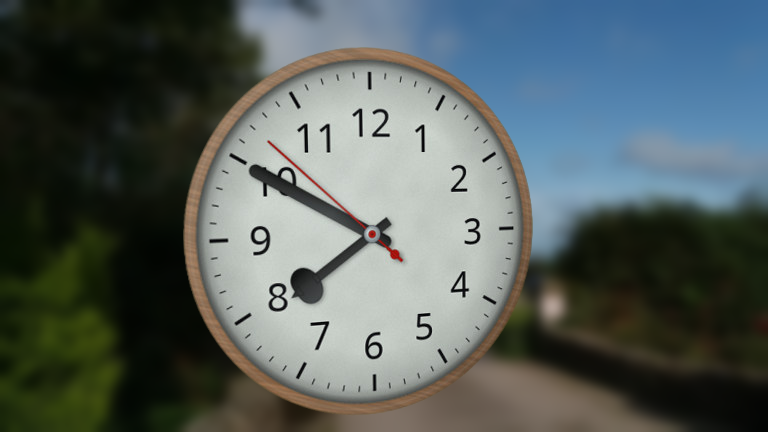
7:49:52
